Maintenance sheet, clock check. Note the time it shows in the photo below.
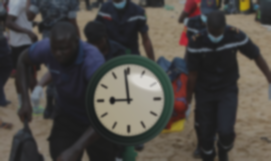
8:59
